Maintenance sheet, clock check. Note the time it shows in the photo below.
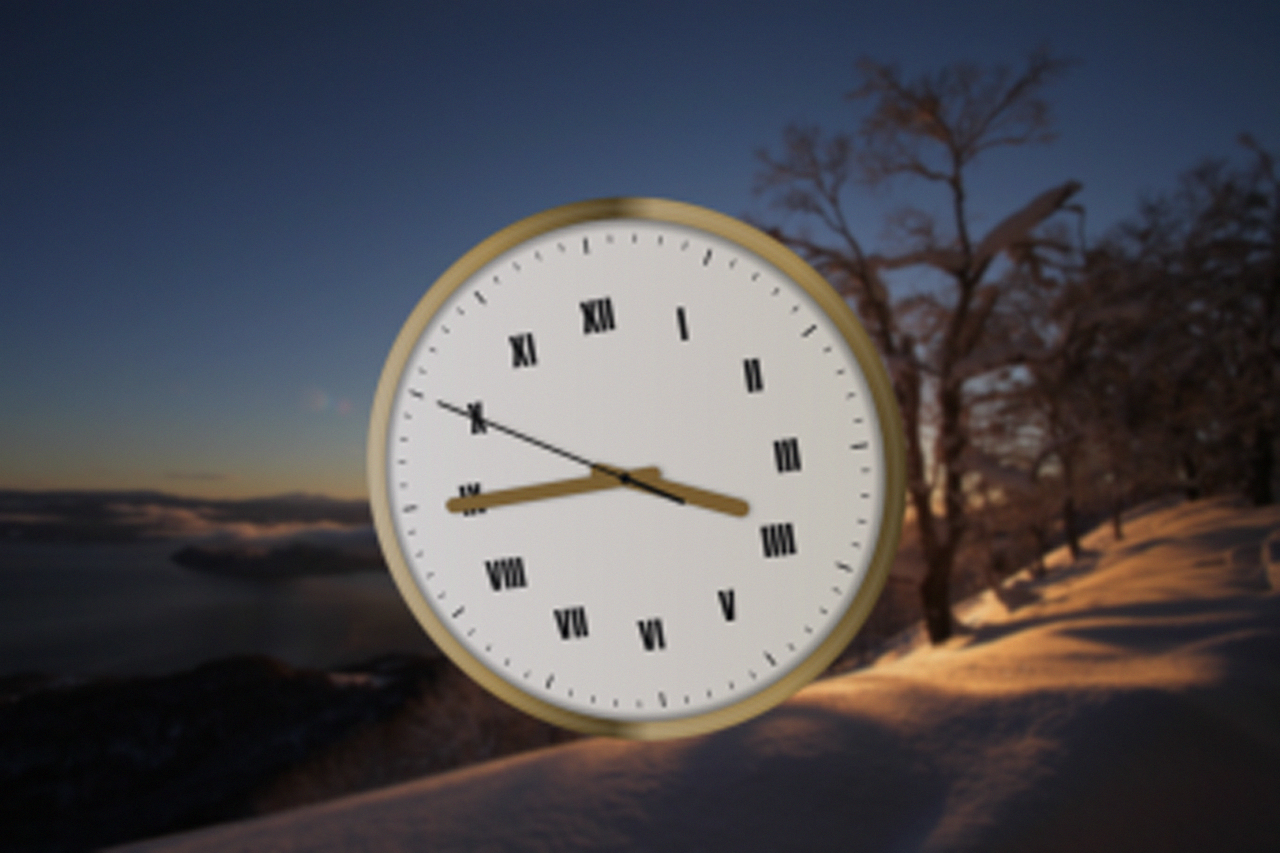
3:44:50
